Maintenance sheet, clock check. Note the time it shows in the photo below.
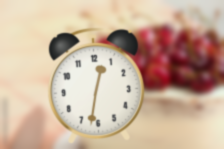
12:32
